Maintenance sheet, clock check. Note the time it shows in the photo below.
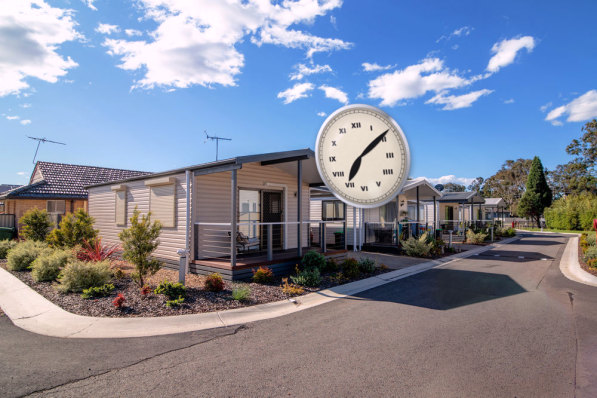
7:09
